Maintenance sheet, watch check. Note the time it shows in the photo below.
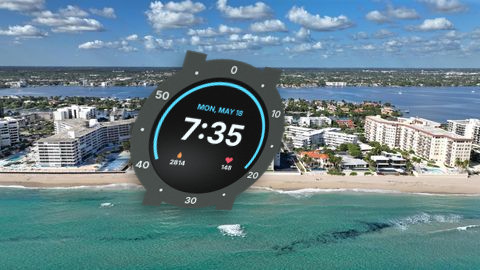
7:35
